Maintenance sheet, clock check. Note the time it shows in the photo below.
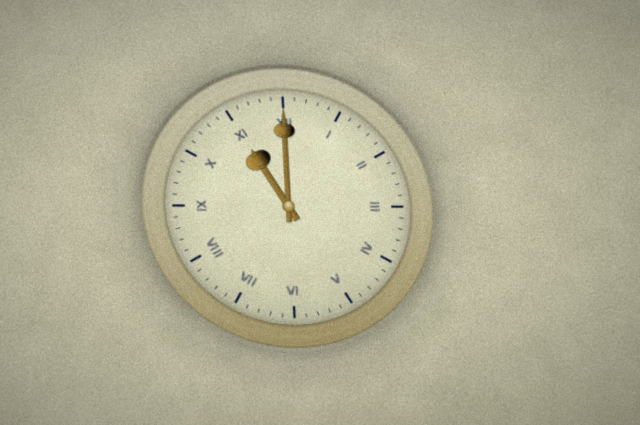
11:00
